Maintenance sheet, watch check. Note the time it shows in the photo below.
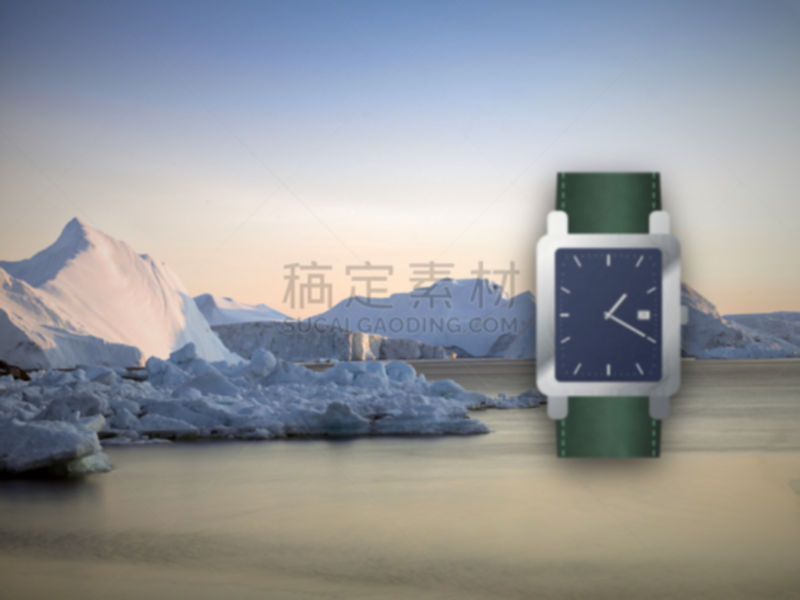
1:20
